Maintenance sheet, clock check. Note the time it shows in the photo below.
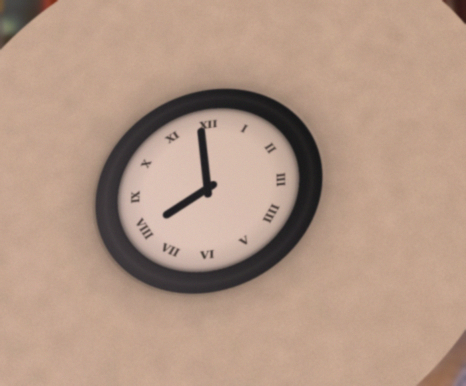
7:59
